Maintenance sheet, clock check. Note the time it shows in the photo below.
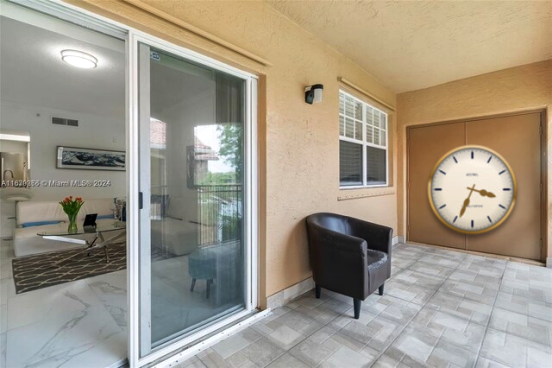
3:34
